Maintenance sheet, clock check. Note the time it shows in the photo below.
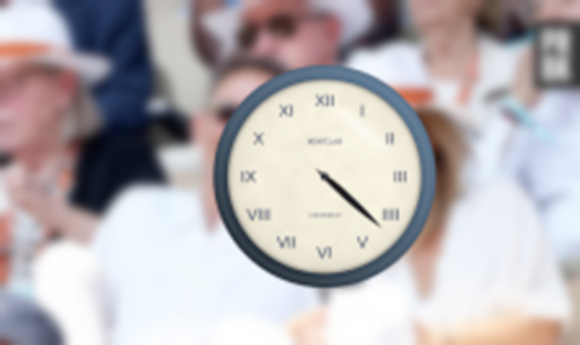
4:22
